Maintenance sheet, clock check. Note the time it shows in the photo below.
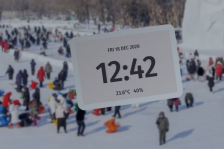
12:42
